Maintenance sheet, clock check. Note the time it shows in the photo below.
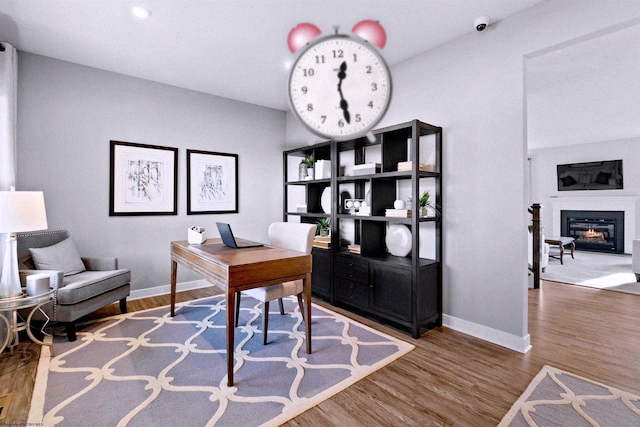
12:28
